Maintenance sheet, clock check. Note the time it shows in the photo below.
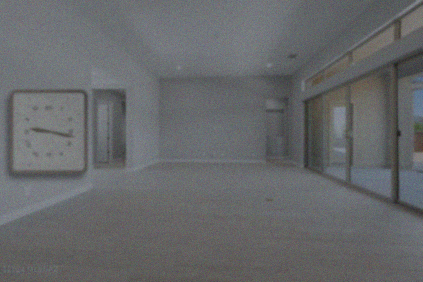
9:17
